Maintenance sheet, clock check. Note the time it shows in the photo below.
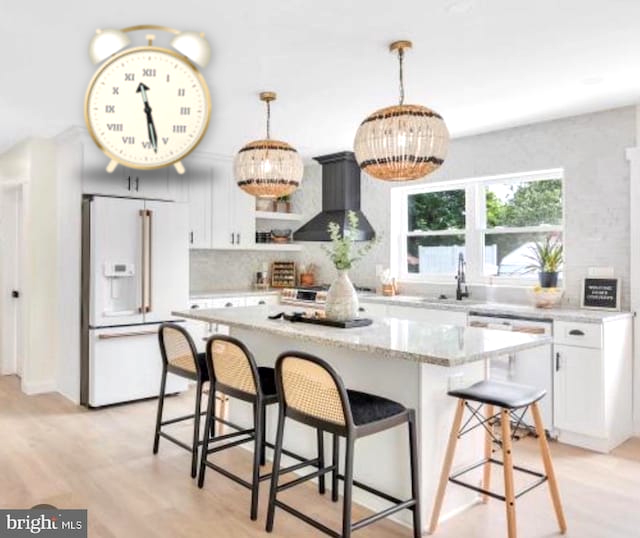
11:28
